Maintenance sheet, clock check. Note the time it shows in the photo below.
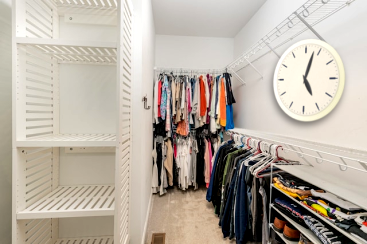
5:03
